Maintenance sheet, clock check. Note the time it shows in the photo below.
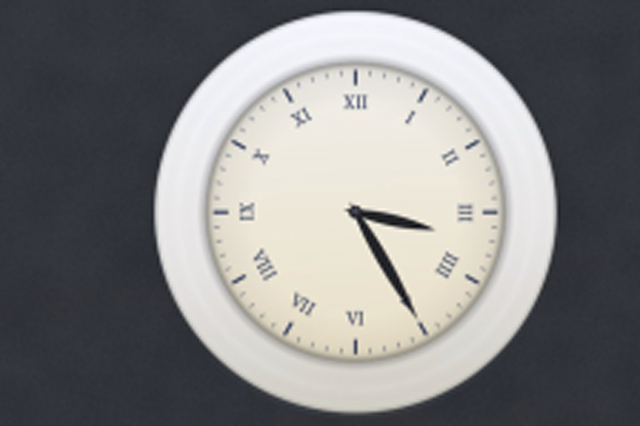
3:25
